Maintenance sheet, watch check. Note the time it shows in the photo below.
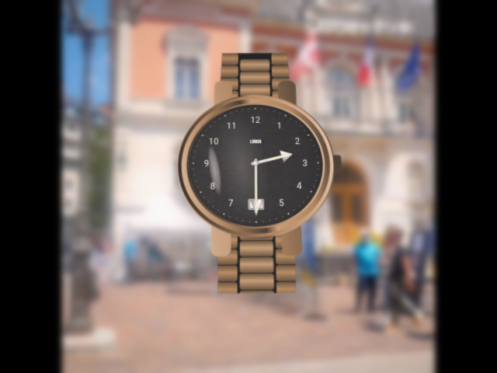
2:30
